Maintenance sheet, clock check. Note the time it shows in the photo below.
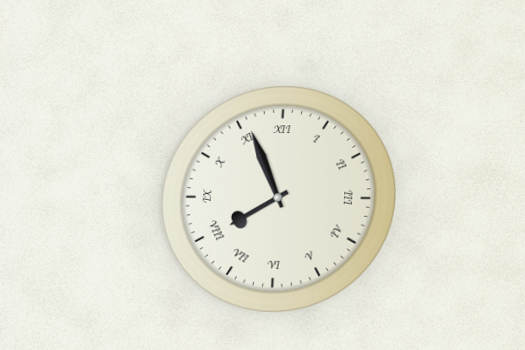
7:56
